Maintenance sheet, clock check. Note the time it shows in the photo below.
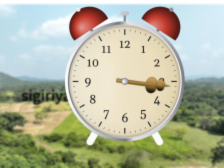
3:16
